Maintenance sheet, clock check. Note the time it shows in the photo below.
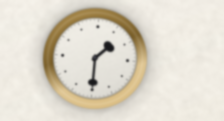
1:30
